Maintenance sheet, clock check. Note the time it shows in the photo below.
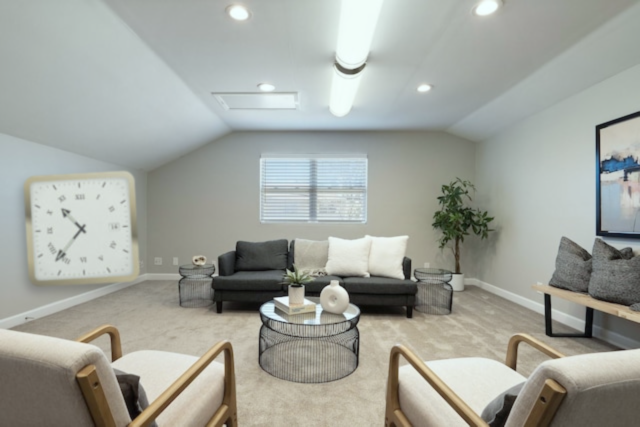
10:37
